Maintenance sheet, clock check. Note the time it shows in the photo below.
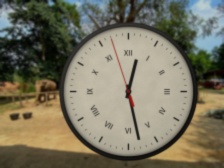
12:27:57
